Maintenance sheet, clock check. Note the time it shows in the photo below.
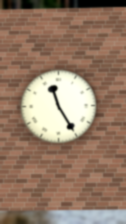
11:25
